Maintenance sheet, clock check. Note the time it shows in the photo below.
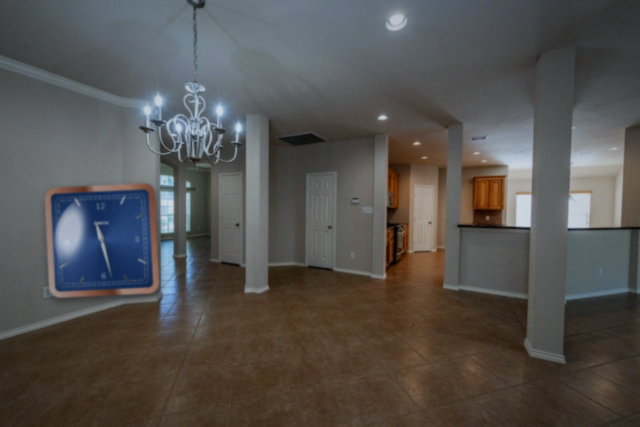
11:28
